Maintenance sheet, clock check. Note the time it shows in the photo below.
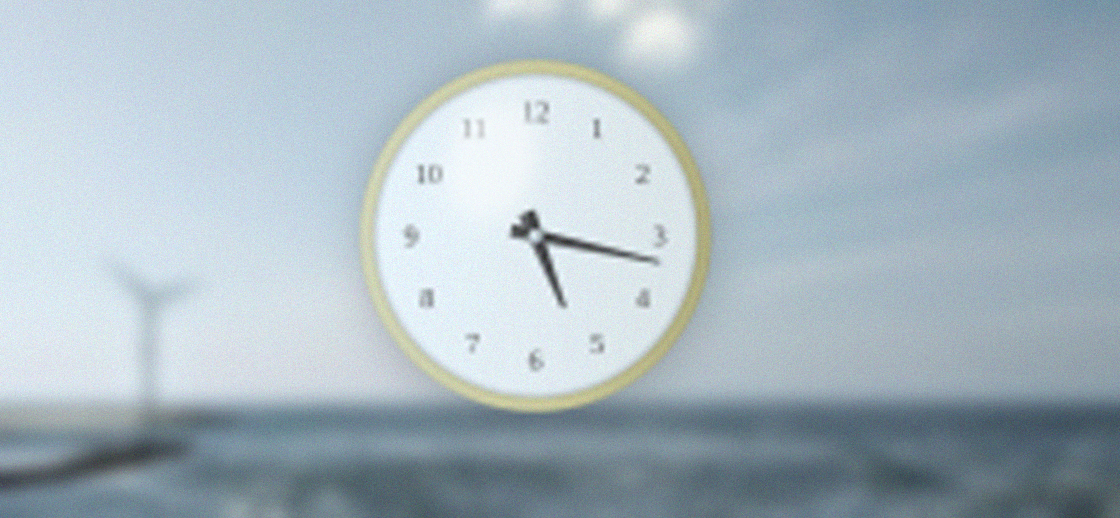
5:17
